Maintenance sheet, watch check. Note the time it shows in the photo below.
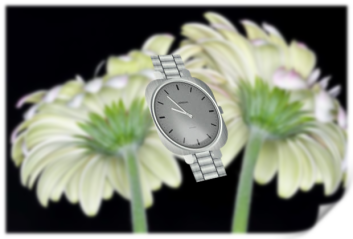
9:54
